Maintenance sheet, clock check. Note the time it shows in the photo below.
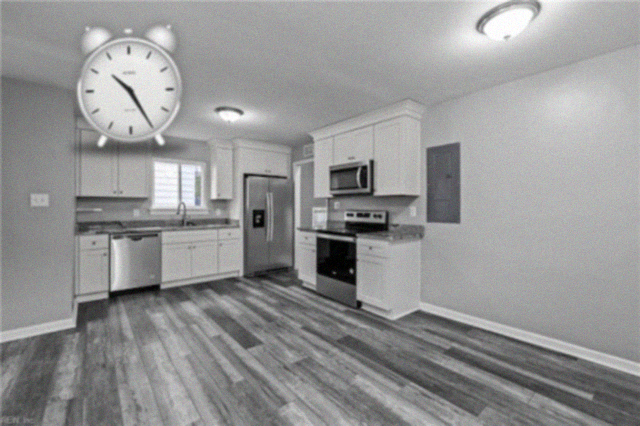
10:25
